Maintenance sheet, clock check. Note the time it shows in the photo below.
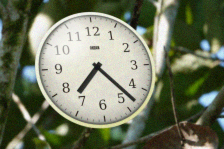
7:23
